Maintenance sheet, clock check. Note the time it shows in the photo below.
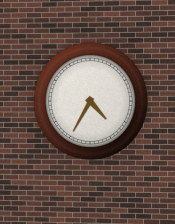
4:35
